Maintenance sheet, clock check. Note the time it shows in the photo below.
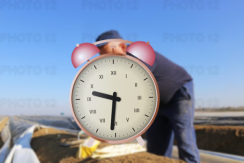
9:31
